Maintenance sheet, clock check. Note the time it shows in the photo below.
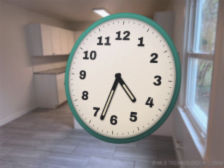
4:33
